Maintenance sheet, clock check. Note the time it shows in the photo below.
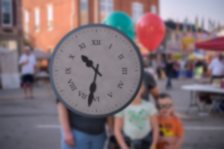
10:32
